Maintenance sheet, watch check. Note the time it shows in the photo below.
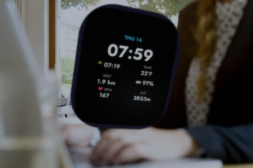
7:59
